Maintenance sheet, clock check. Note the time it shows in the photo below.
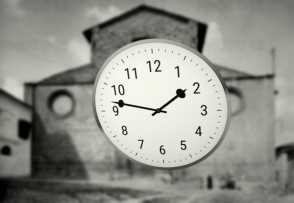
1:47
